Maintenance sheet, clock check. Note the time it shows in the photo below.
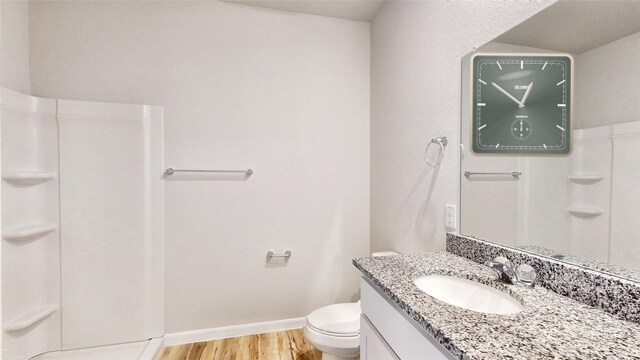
12:51
